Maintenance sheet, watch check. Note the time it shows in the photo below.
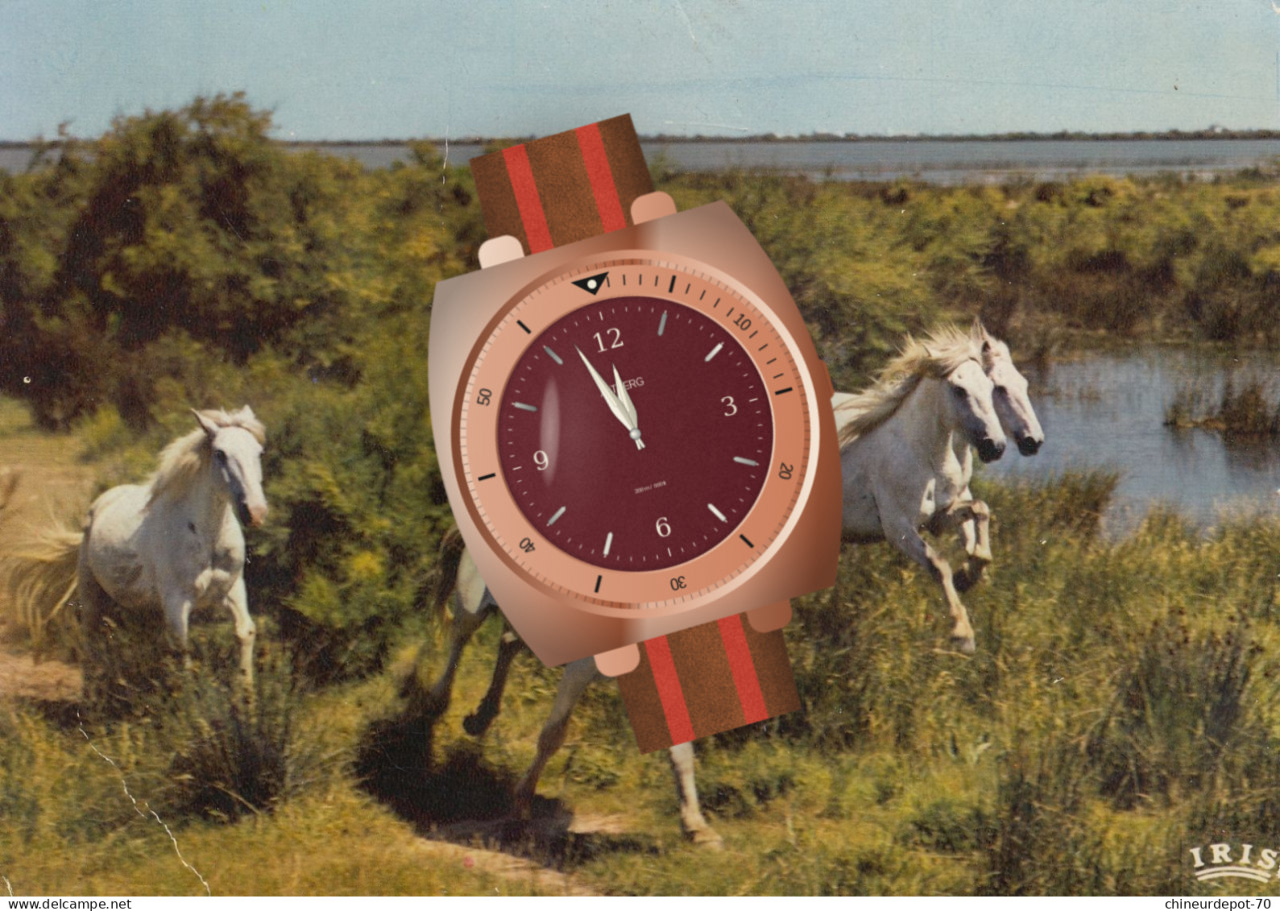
11:57
